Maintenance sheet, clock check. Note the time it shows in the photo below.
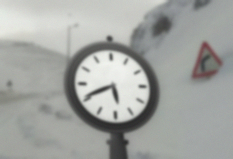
5:41
